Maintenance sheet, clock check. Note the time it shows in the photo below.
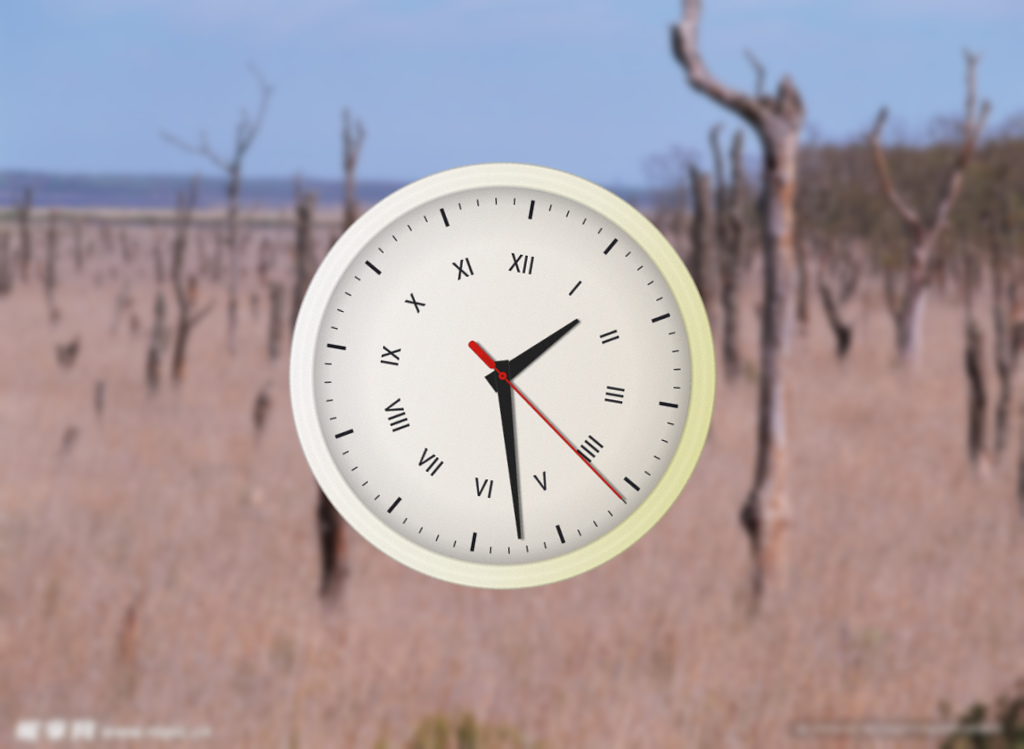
1:27:21
